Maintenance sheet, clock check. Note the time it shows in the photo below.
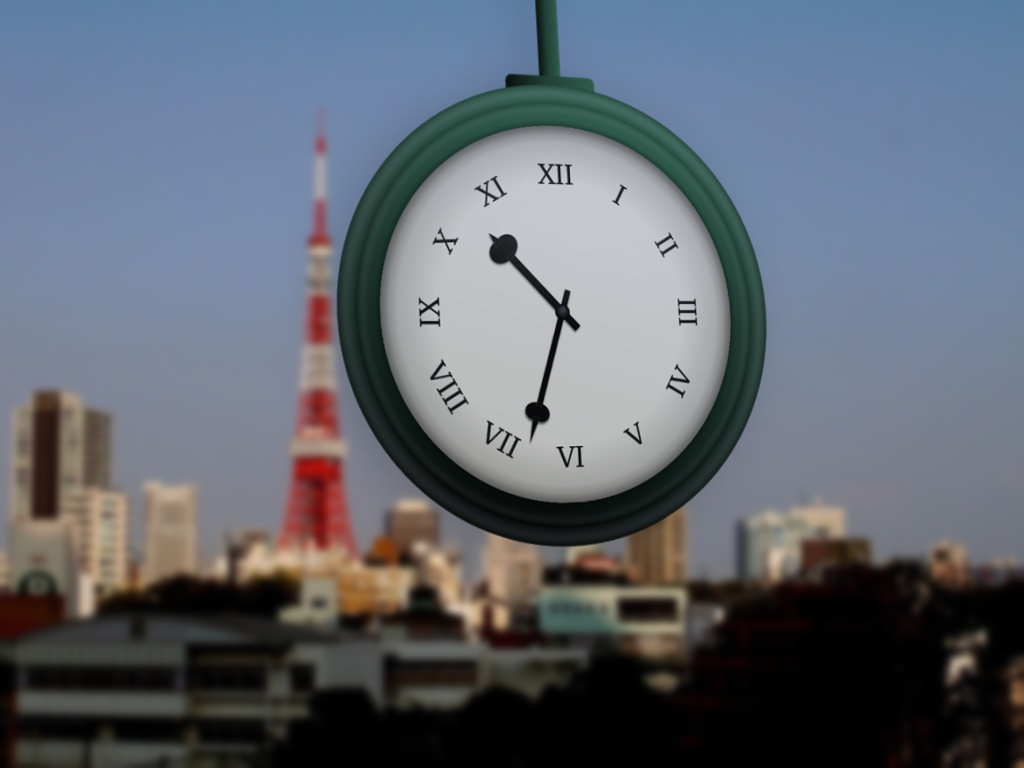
10:33
